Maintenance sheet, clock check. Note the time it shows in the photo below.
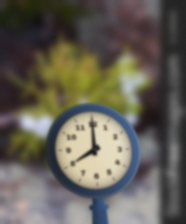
8:00
